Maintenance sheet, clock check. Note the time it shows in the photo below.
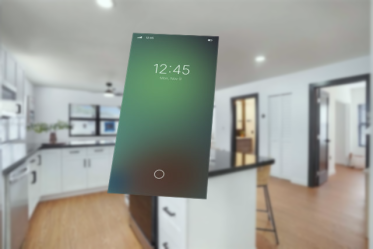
12:45
